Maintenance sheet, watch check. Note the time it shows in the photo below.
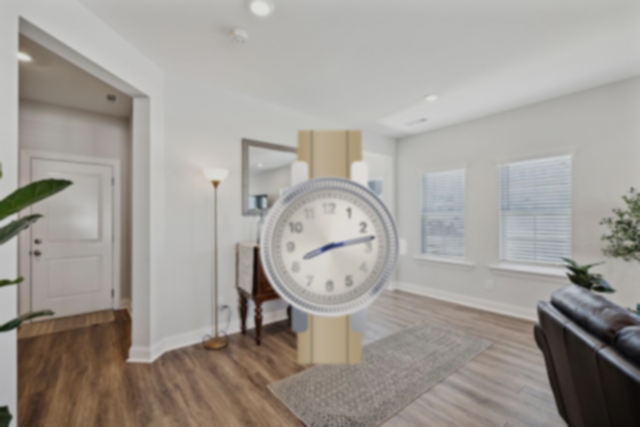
8:13
